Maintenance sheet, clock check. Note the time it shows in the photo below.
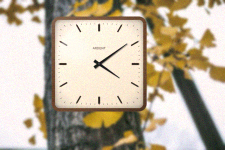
4:09
